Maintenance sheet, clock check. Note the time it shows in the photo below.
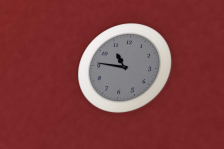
10:46
